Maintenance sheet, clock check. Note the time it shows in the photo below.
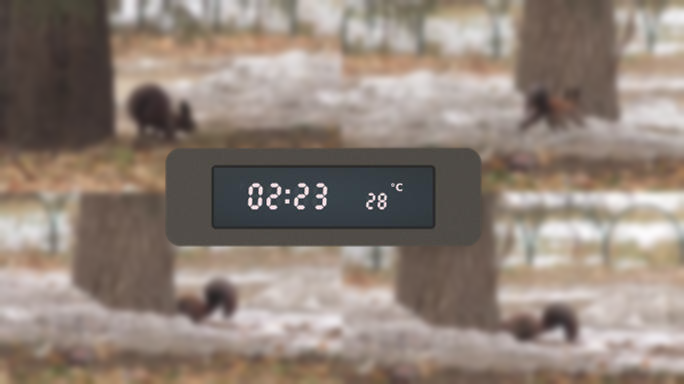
2:23
